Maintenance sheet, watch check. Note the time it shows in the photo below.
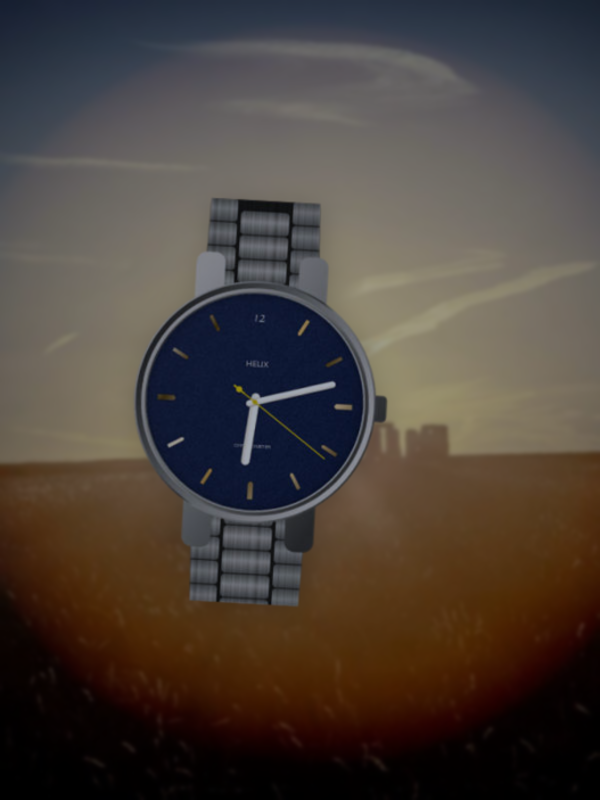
6:12:21
